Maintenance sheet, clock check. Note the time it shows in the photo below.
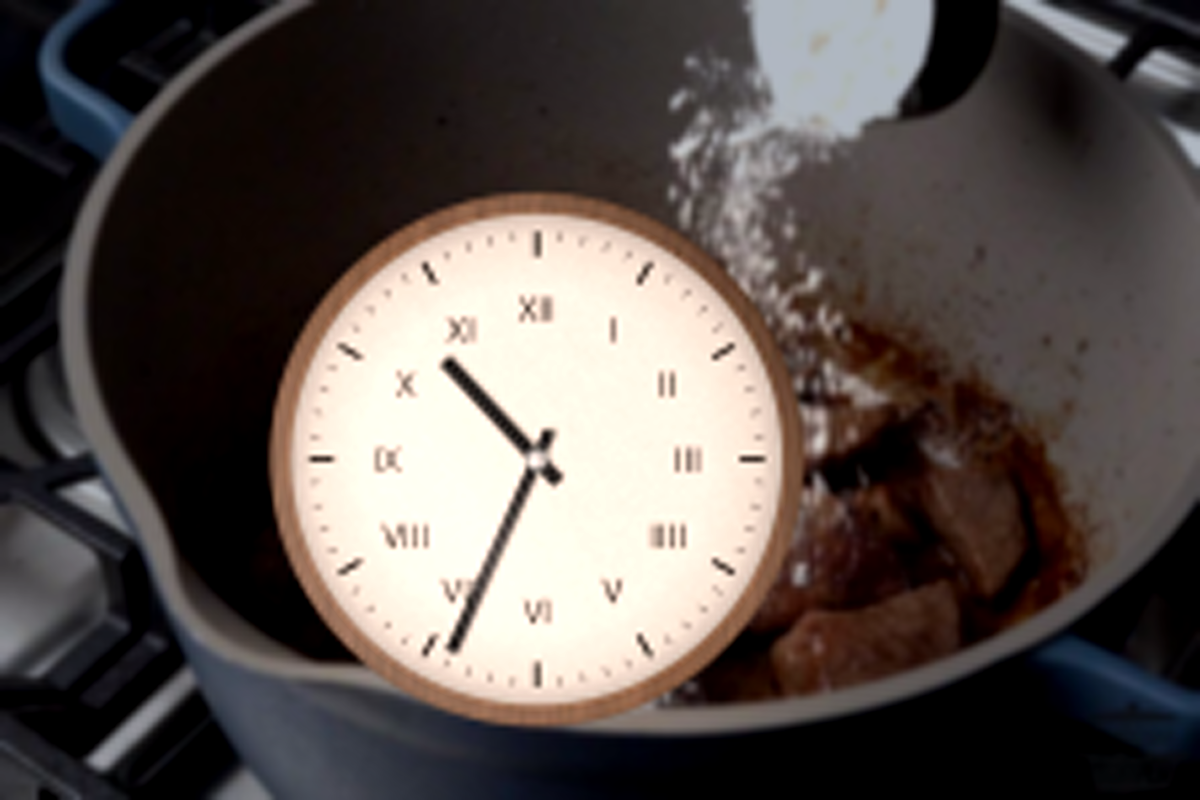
10:34
